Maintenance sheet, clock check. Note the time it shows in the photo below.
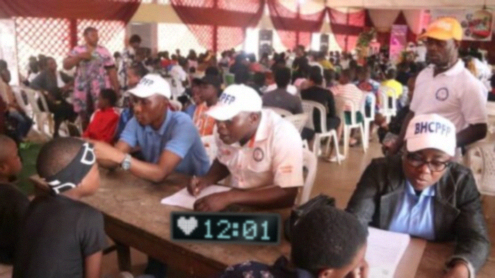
12:01
